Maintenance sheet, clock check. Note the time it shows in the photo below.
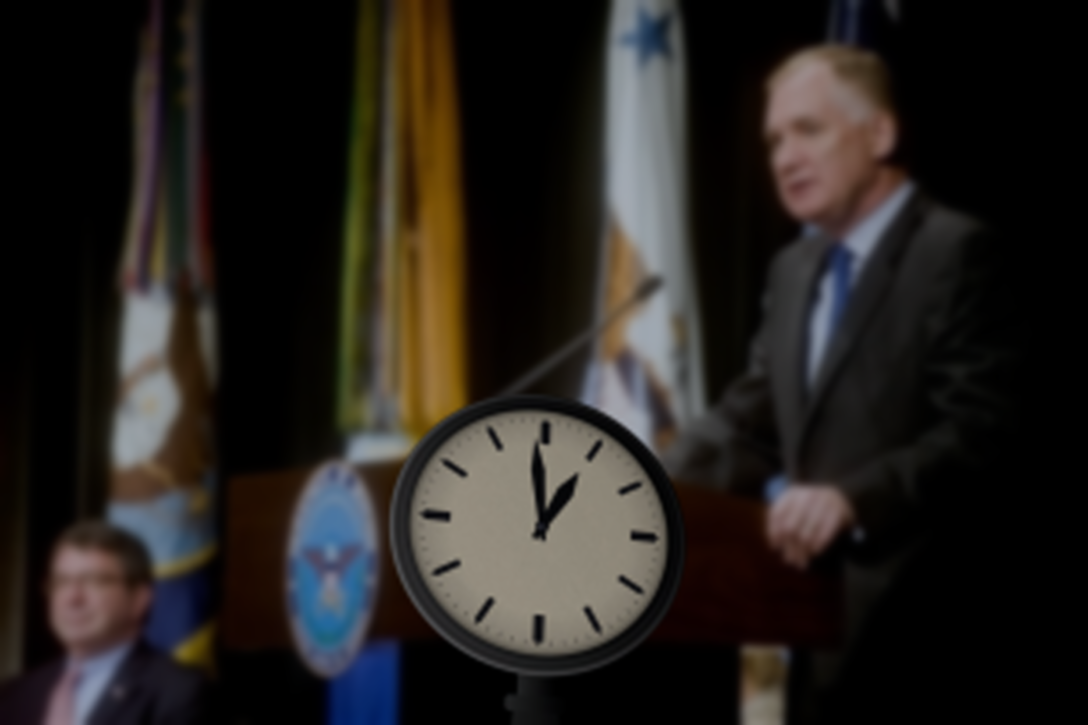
12:59
